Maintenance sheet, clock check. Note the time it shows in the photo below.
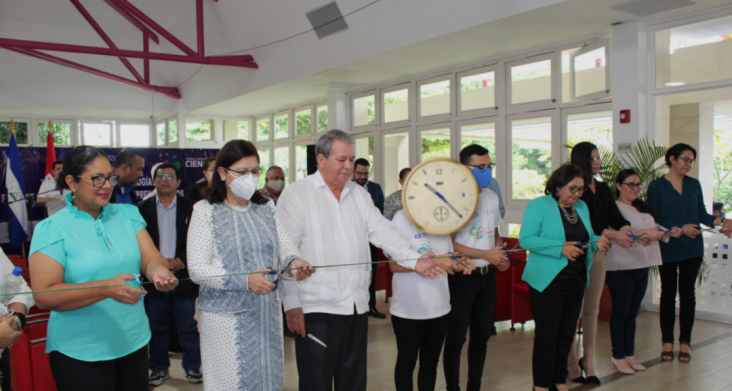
10:23
